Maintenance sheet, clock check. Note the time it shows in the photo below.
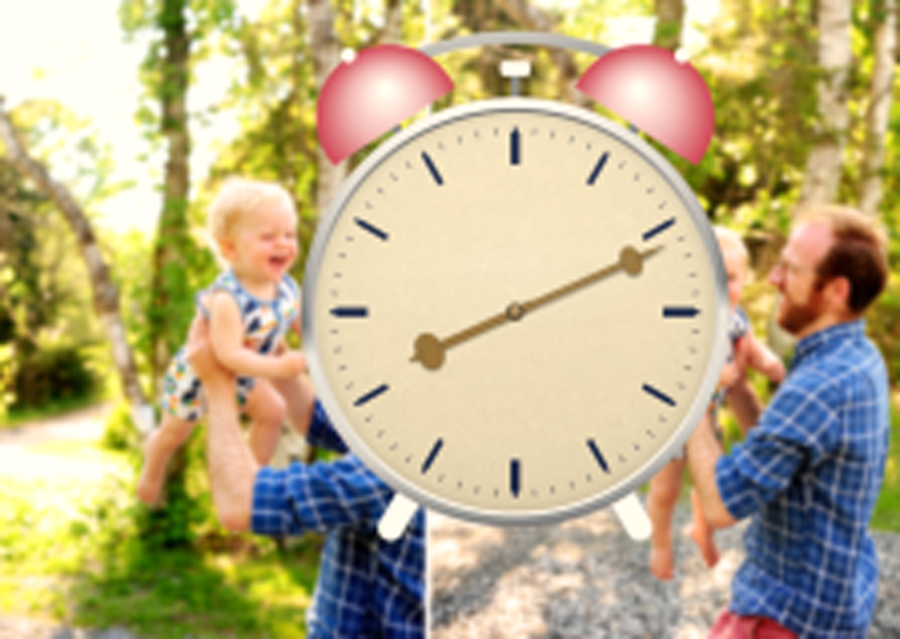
8:11
